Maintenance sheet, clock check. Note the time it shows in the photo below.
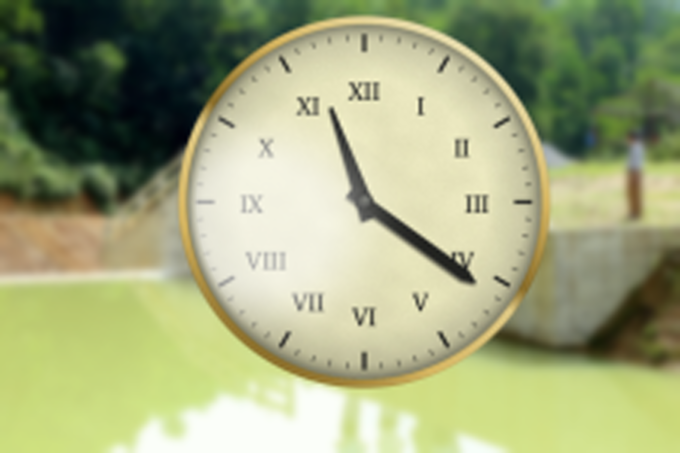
11:21
